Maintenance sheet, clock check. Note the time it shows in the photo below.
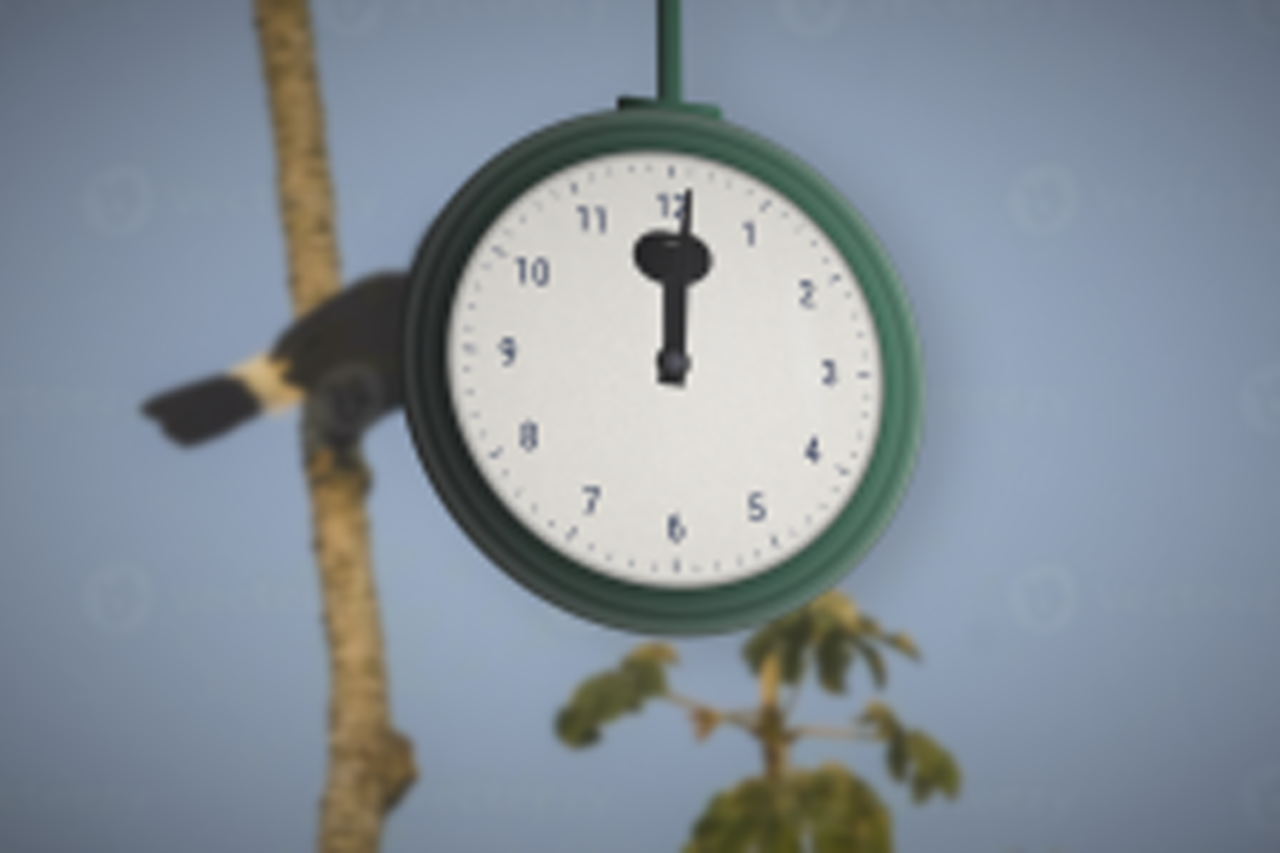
12:01
